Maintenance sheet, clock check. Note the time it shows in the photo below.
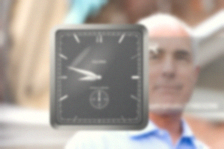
8:48
